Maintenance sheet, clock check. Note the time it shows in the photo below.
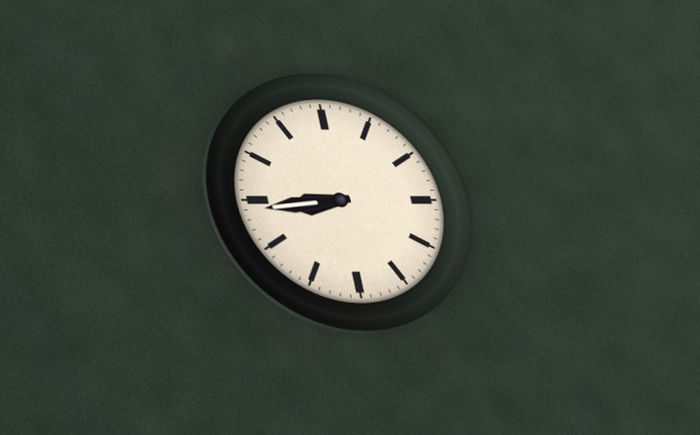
8:44
